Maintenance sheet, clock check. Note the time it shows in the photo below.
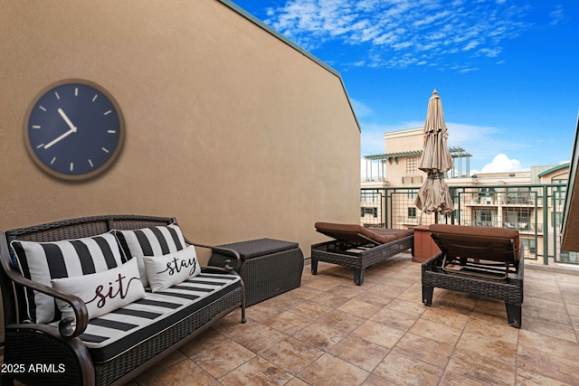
10:39
